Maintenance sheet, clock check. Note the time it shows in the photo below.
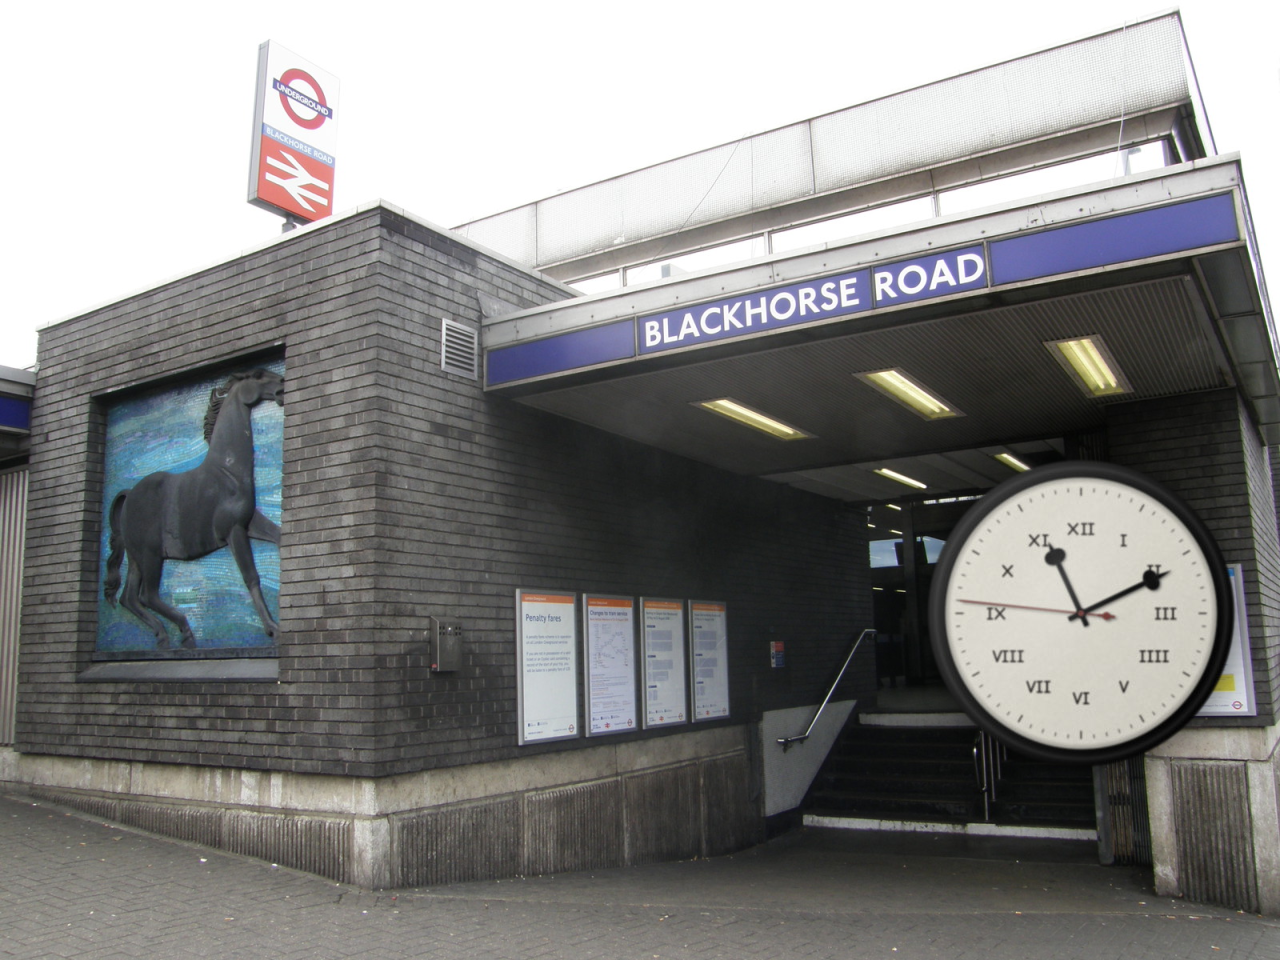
11:10:46
